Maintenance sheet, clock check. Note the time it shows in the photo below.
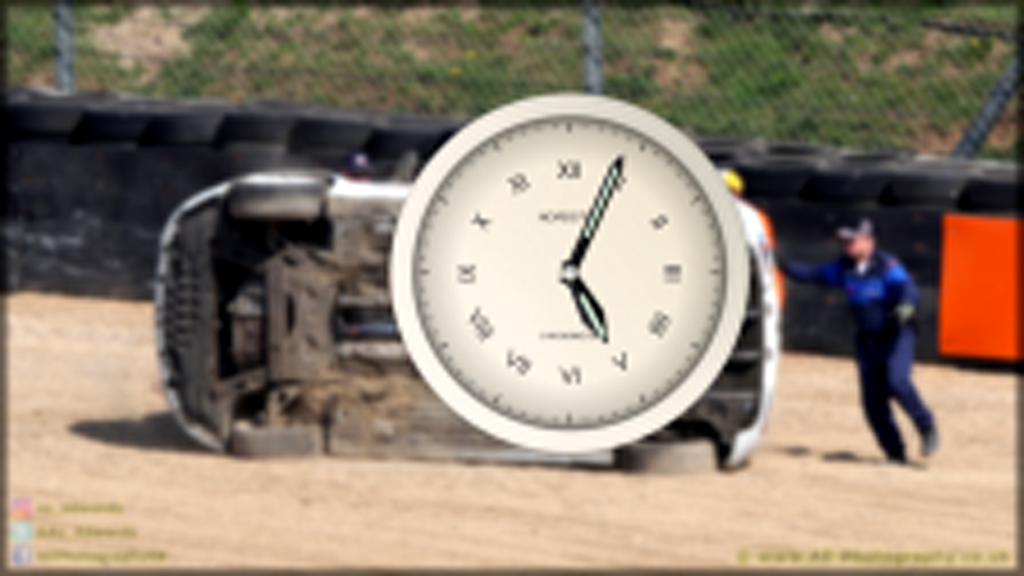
5:04
